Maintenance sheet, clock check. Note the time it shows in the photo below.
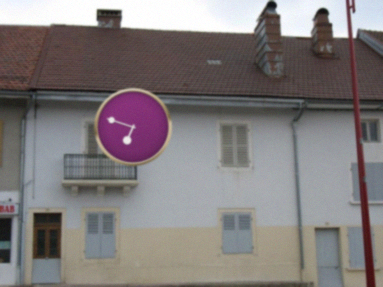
6:48
